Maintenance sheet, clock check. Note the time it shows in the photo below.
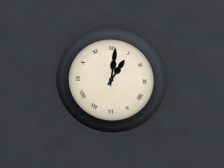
1:01
